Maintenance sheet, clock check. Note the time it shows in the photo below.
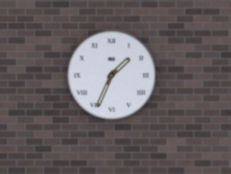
1:34
